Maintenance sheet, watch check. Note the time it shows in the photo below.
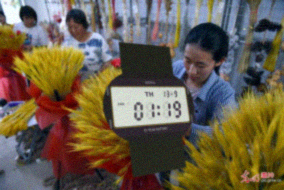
1:19
